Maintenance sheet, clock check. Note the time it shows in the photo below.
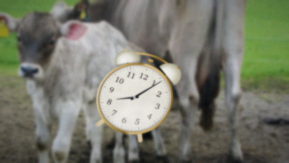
8:06
